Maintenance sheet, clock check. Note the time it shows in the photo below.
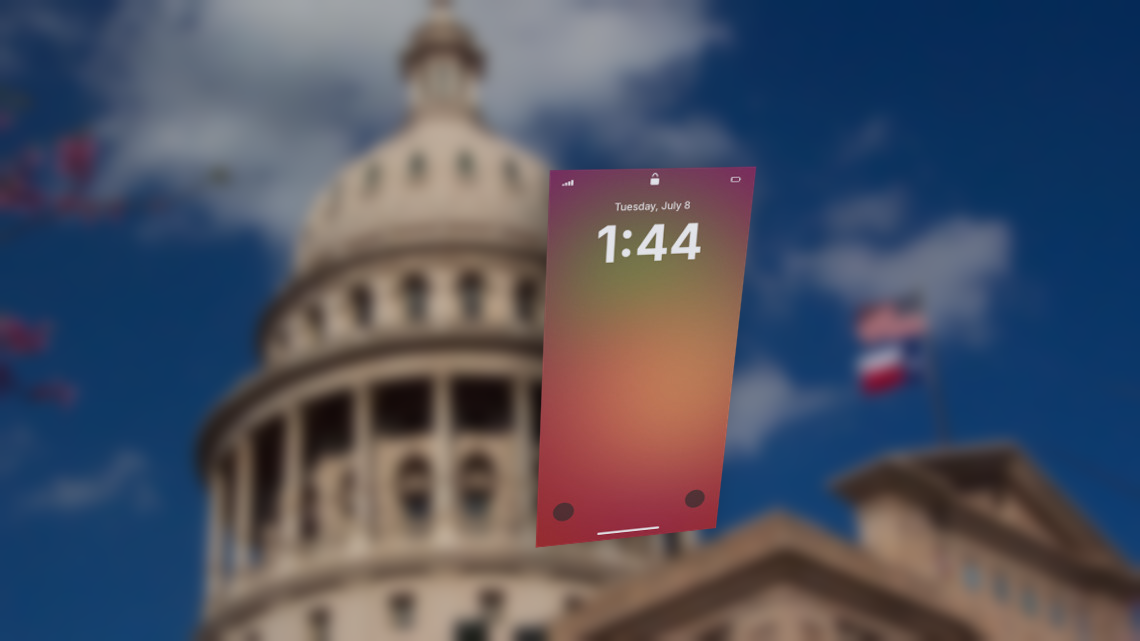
1:44
